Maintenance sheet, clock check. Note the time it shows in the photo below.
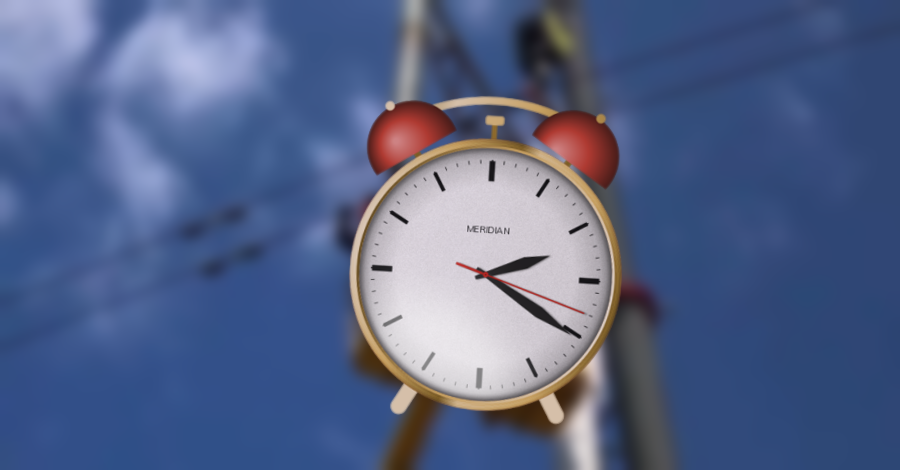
2:20:18
